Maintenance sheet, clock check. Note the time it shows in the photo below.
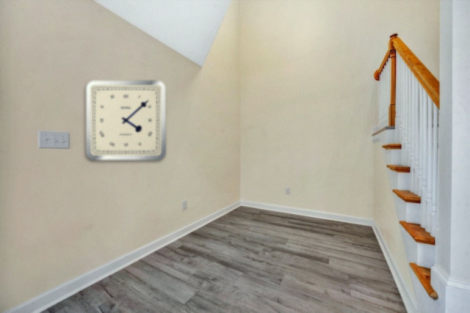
4:08
